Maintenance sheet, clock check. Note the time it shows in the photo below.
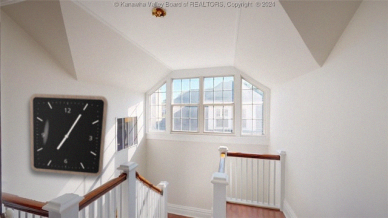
7:05
